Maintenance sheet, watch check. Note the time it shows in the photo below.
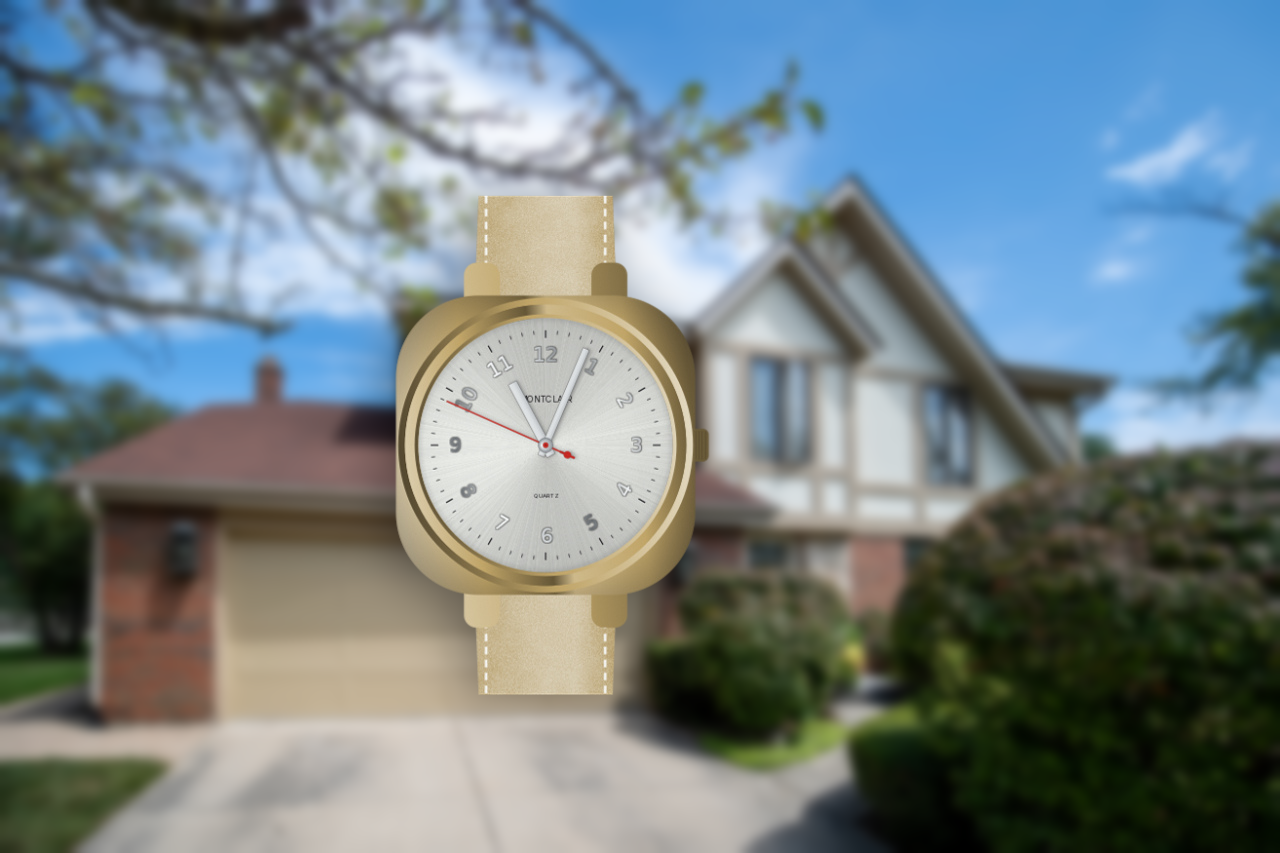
11:03:49
